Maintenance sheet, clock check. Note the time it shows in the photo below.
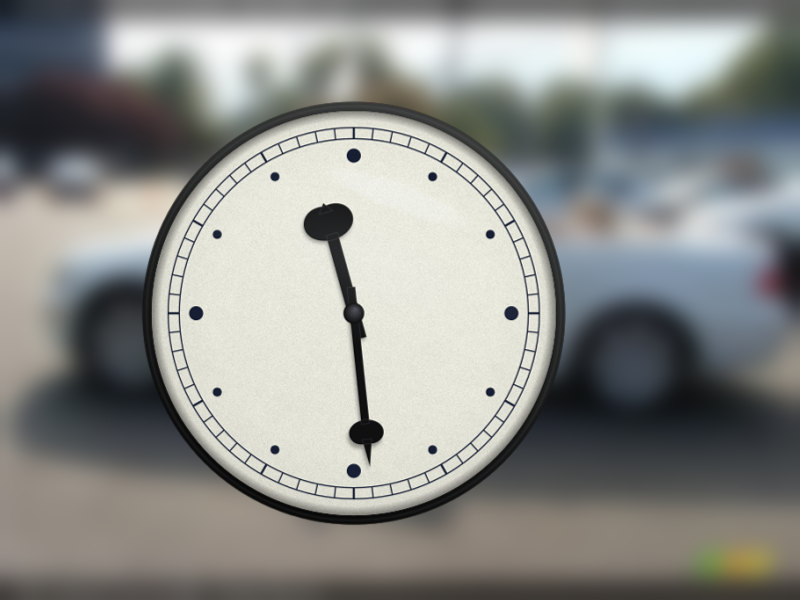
11:29
